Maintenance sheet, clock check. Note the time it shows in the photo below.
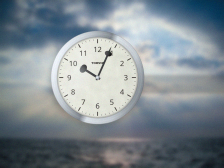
10:04
